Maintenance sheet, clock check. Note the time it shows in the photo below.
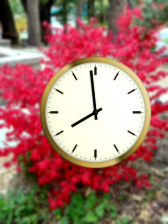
7:59
